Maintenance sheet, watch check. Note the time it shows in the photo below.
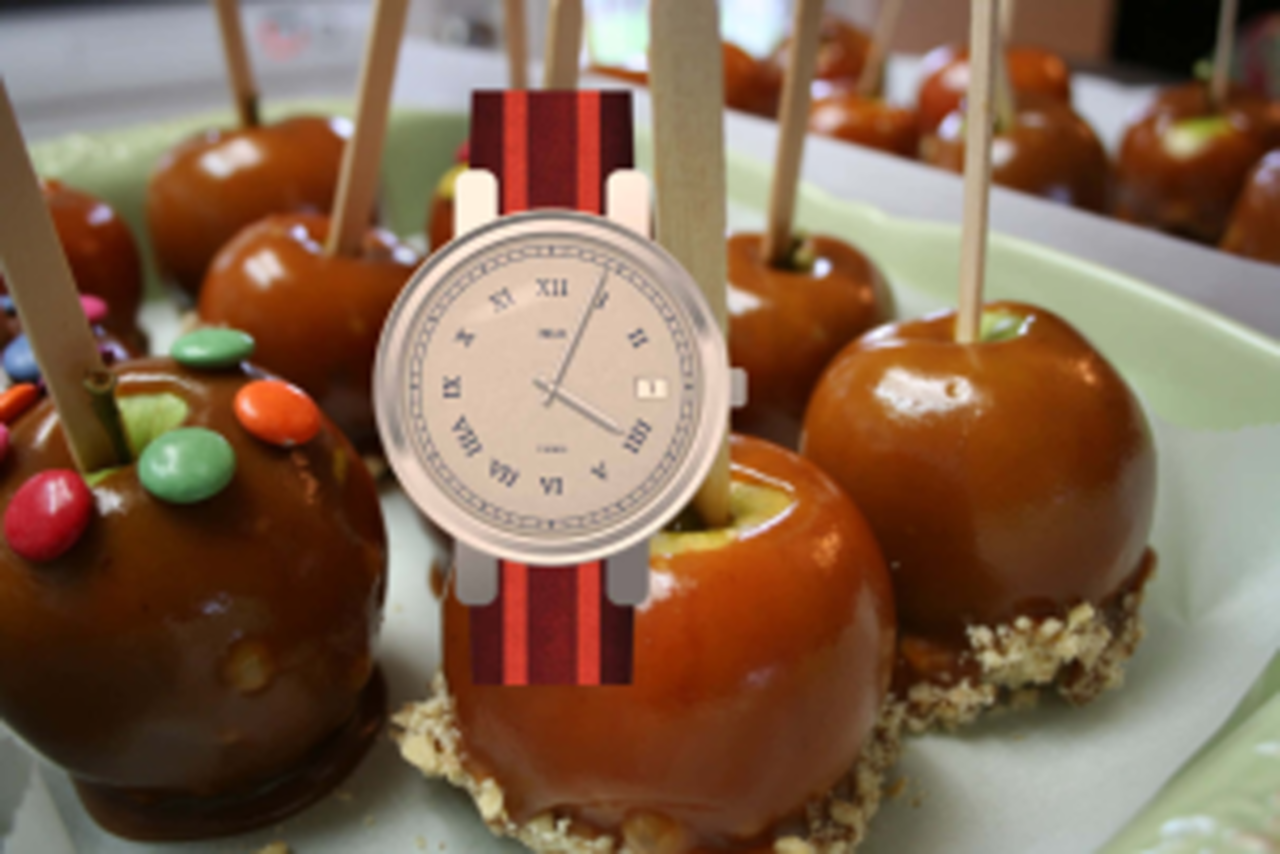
4:04
